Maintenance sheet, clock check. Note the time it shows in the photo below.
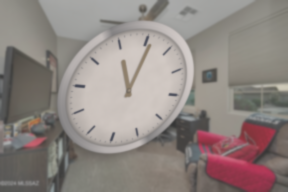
11:01
